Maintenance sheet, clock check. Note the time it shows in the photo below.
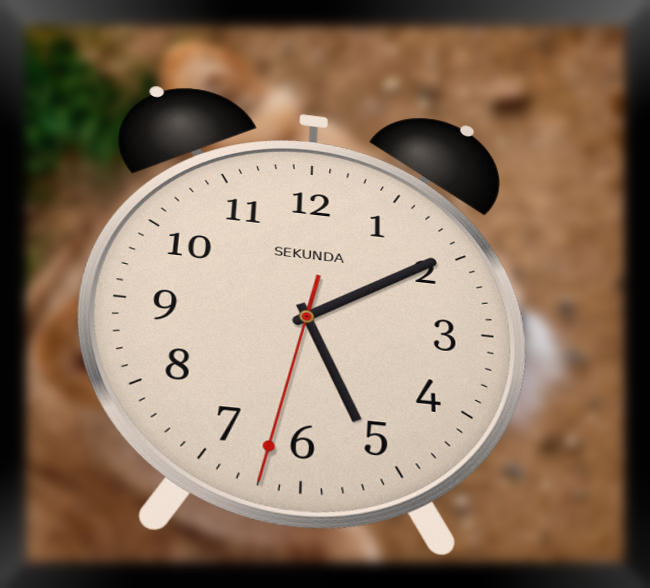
5:09:32
